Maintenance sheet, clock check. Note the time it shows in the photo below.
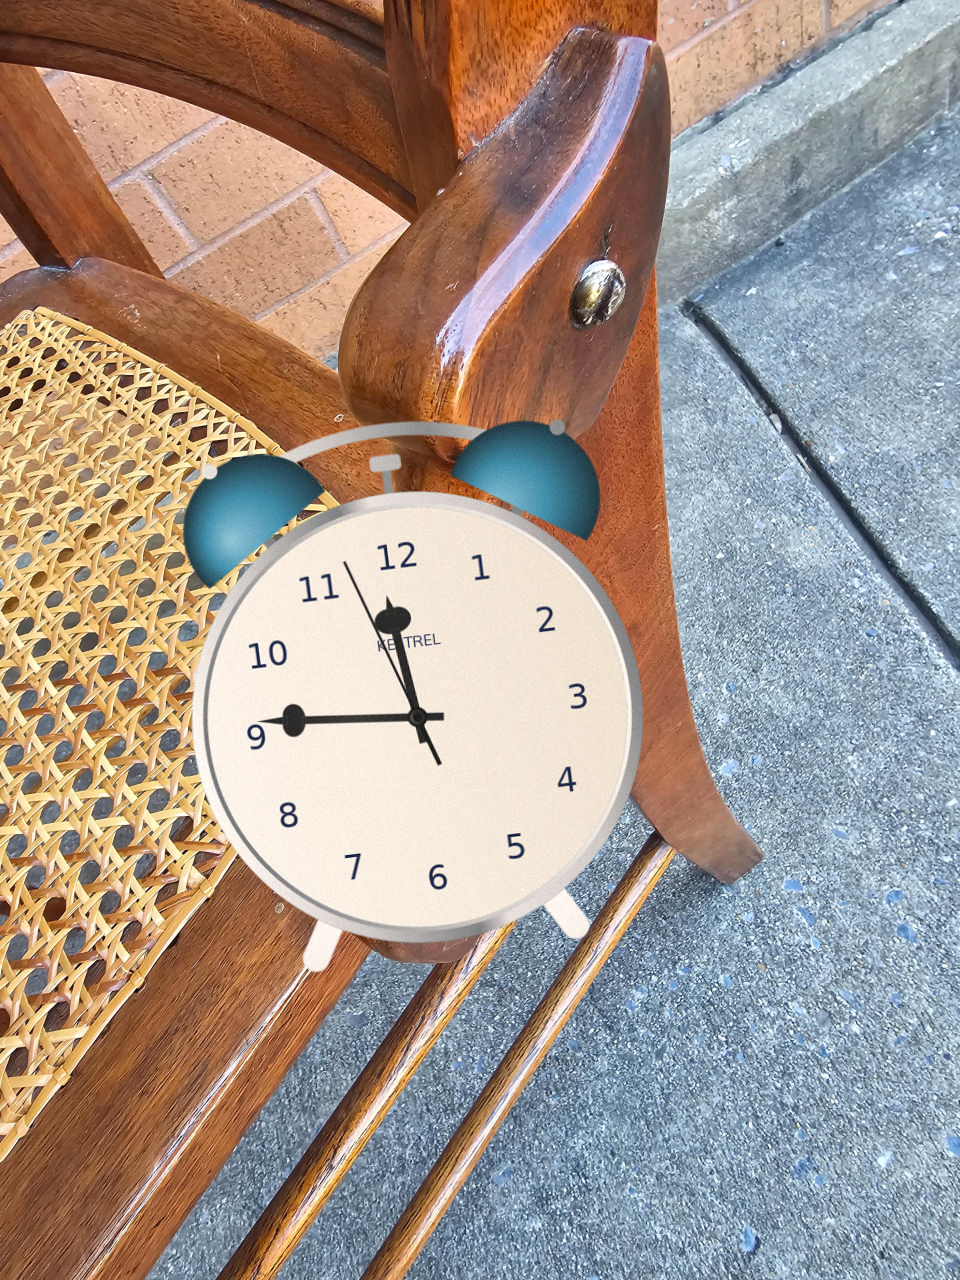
11:45:57
